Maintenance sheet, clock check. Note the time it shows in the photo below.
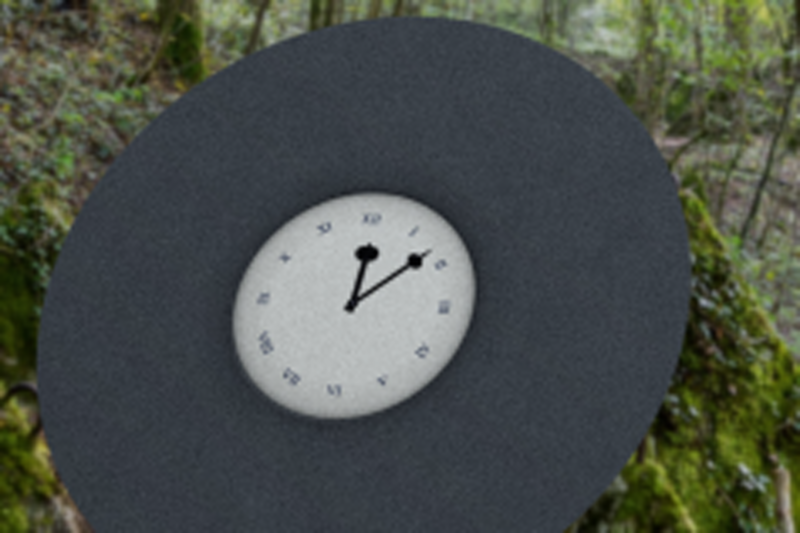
12:08
